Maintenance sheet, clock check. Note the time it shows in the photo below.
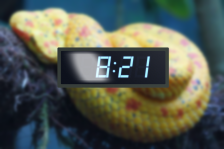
8:21
